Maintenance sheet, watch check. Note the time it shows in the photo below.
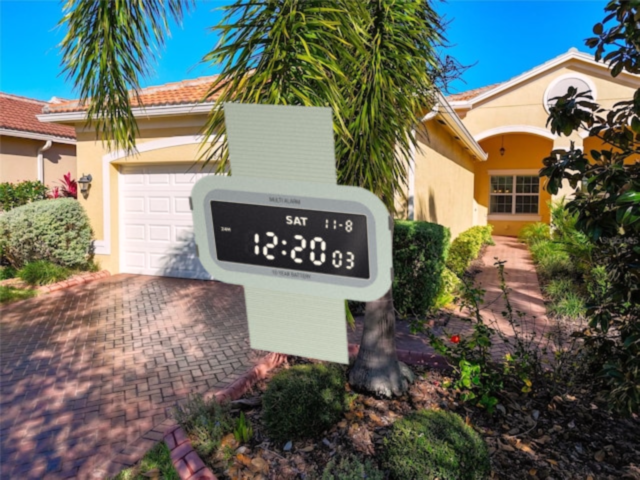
12:20:03
